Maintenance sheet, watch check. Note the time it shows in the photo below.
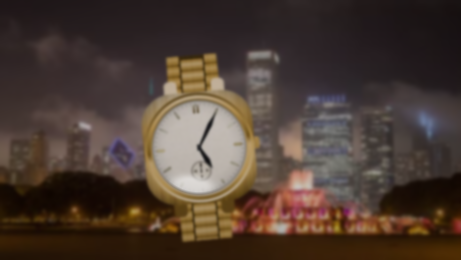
5:05
